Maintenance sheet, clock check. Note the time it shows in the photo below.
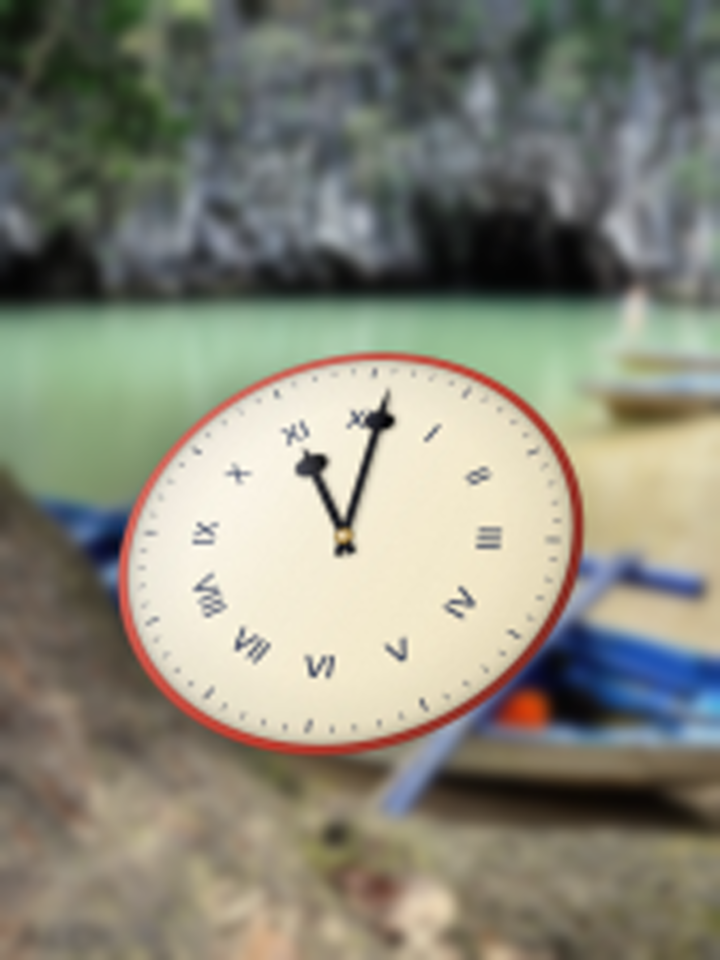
11:01
